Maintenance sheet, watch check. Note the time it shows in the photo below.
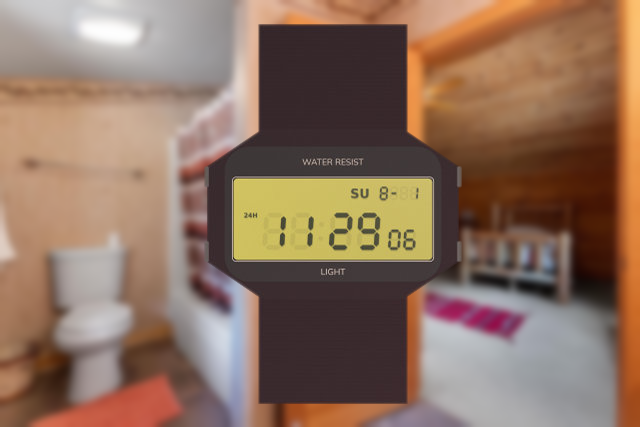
11:29:06
